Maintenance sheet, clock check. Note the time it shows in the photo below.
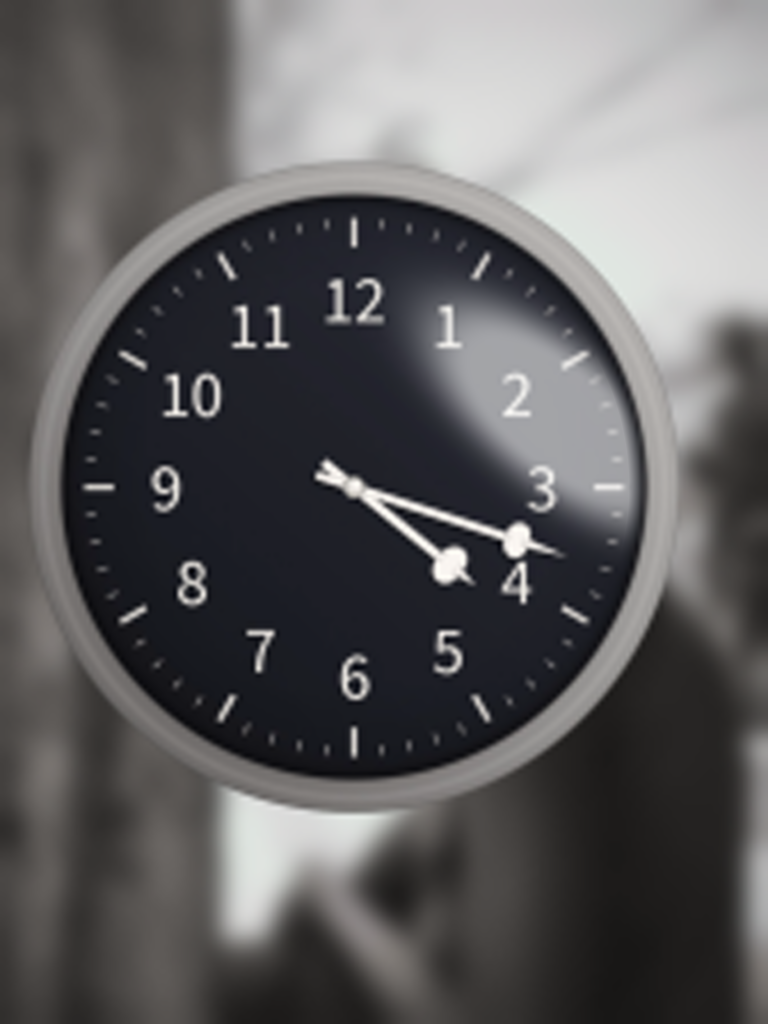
4:18
